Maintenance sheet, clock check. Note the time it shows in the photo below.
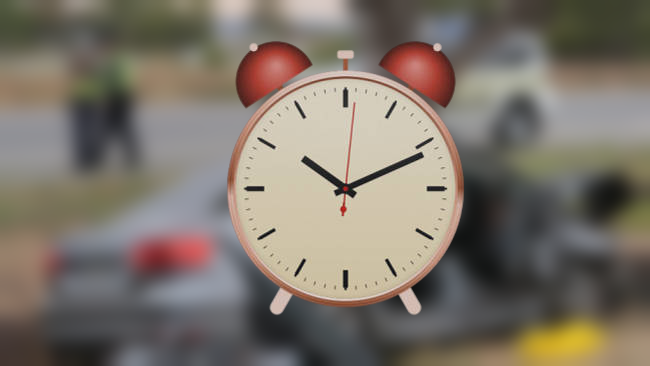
10:11:01
